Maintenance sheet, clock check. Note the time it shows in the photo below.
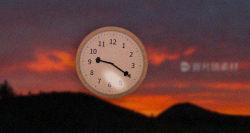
9:20
